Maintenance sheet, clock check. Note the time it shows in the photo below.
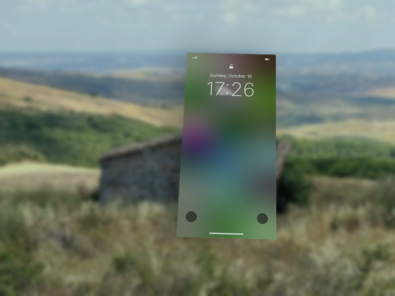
17:26
